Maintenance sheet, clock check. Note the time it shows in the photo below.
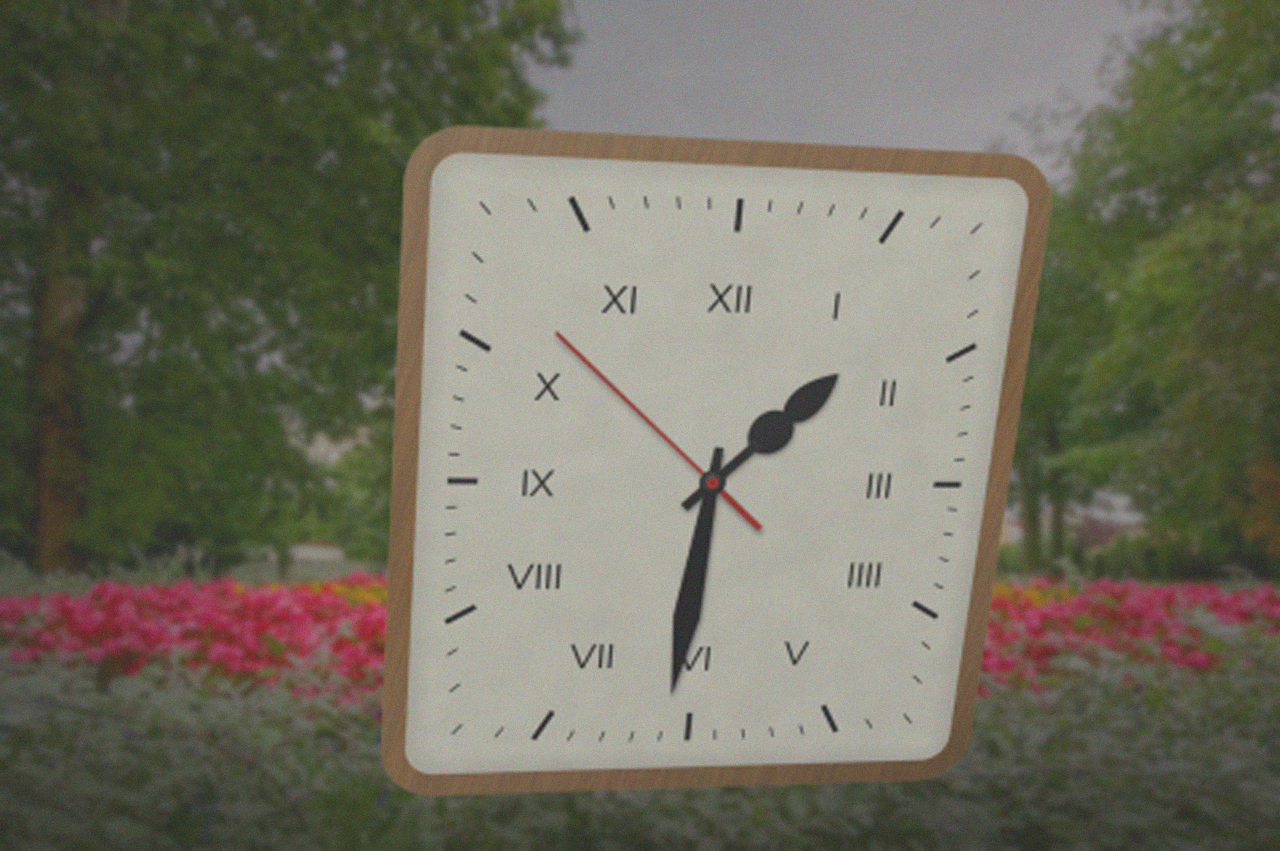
1:30:52
